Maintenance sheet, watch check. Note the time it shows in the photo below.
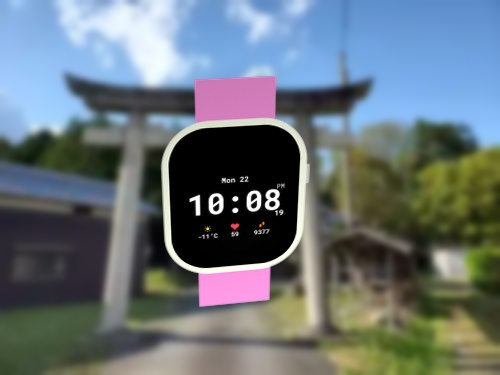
10:08:19
